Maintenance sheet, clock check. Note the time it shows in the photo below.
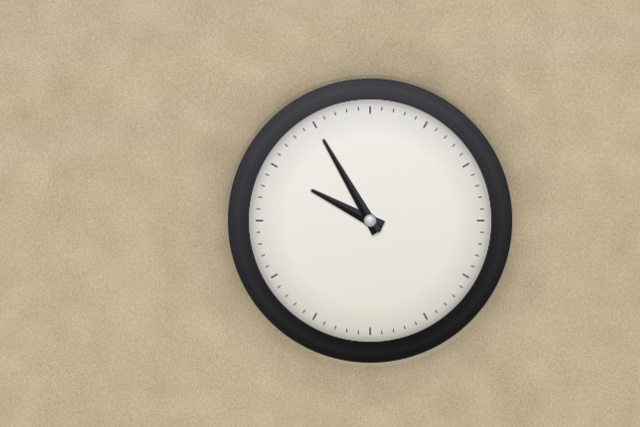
9:55
